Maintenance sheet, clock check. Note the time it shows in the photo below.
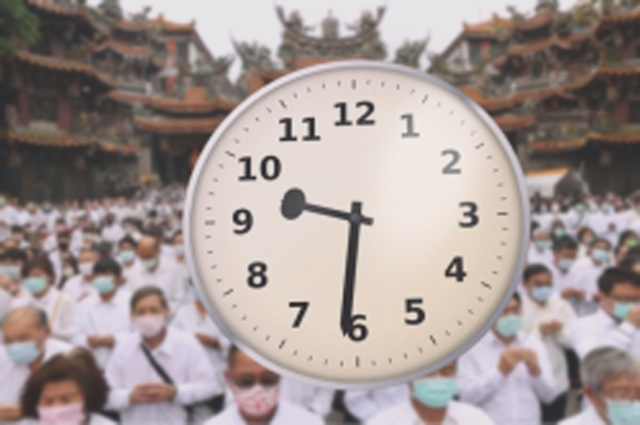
9:31
